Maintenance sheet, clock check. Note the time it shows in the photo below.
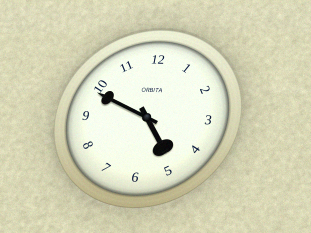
4:49
